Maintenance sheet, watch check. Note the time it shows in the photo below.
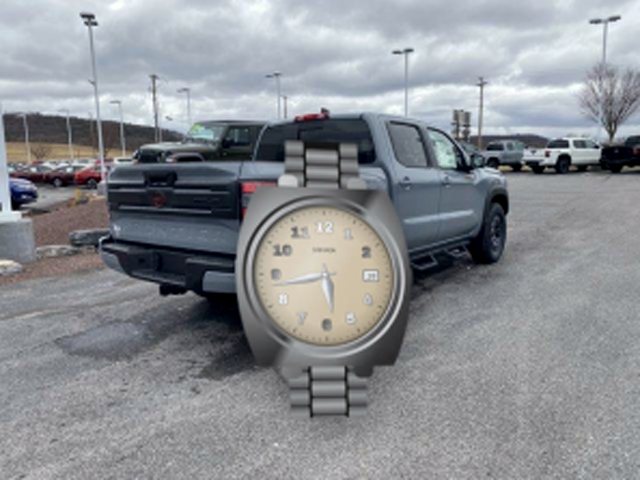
5:43
